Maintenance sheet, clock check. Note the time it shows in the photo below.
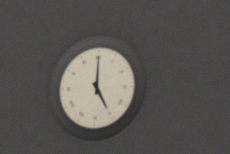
5:00
